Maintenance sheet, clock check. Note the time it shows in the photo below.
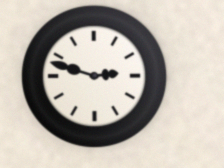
2:48
